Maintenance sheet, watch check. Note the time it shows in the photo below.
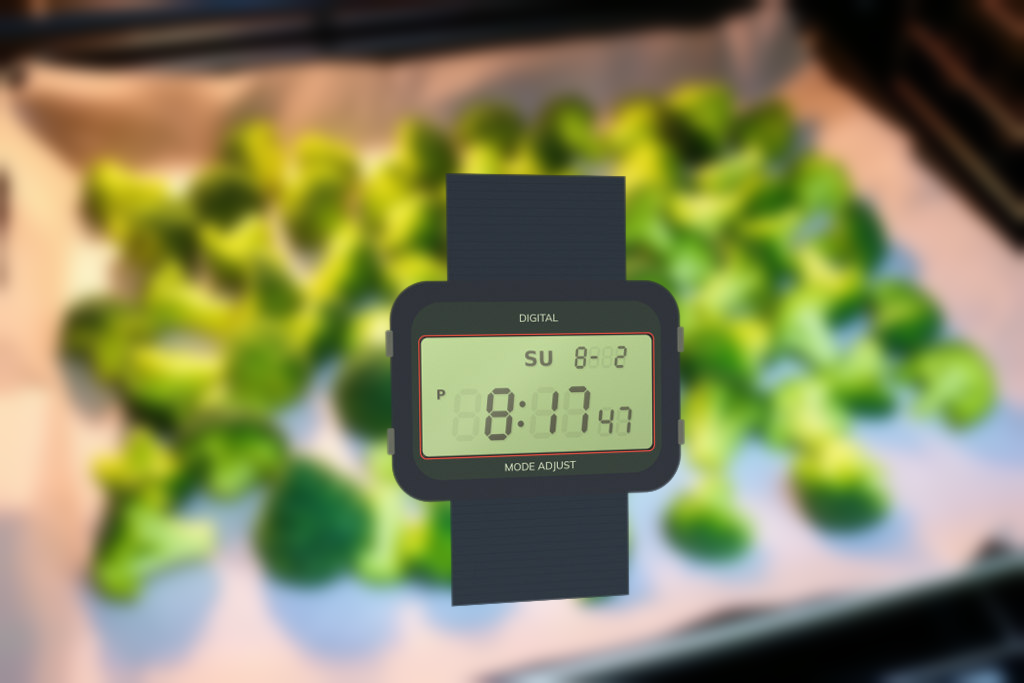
8:17:47
